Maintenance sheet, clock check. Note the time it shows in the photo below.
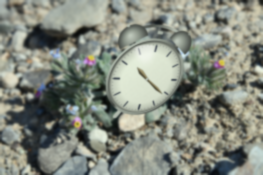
10:21
